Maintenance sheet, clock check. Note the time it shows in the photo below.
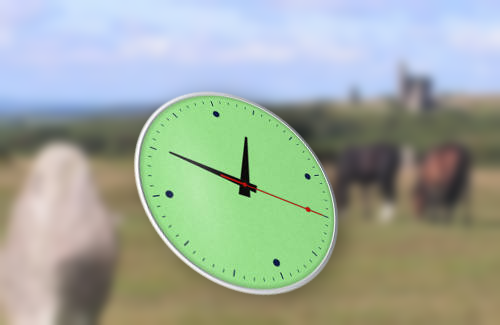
12:50:20
